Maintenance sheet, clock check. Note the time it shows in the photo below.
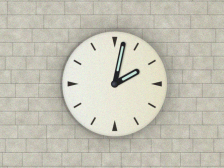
2:02
